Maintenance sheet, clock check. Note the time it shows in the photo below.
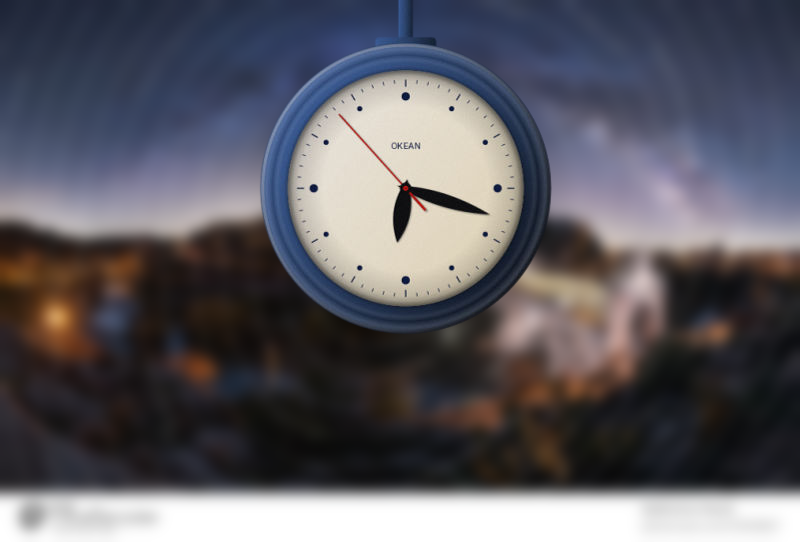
6:17:53
